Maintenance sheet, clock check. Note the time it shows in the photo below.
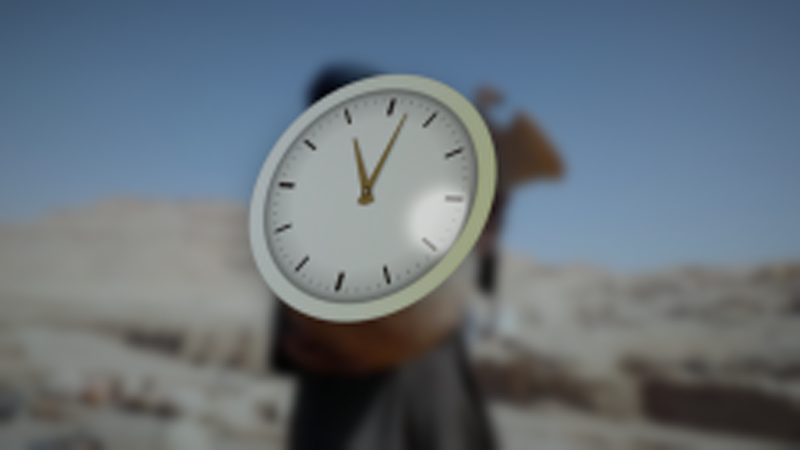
11:02
